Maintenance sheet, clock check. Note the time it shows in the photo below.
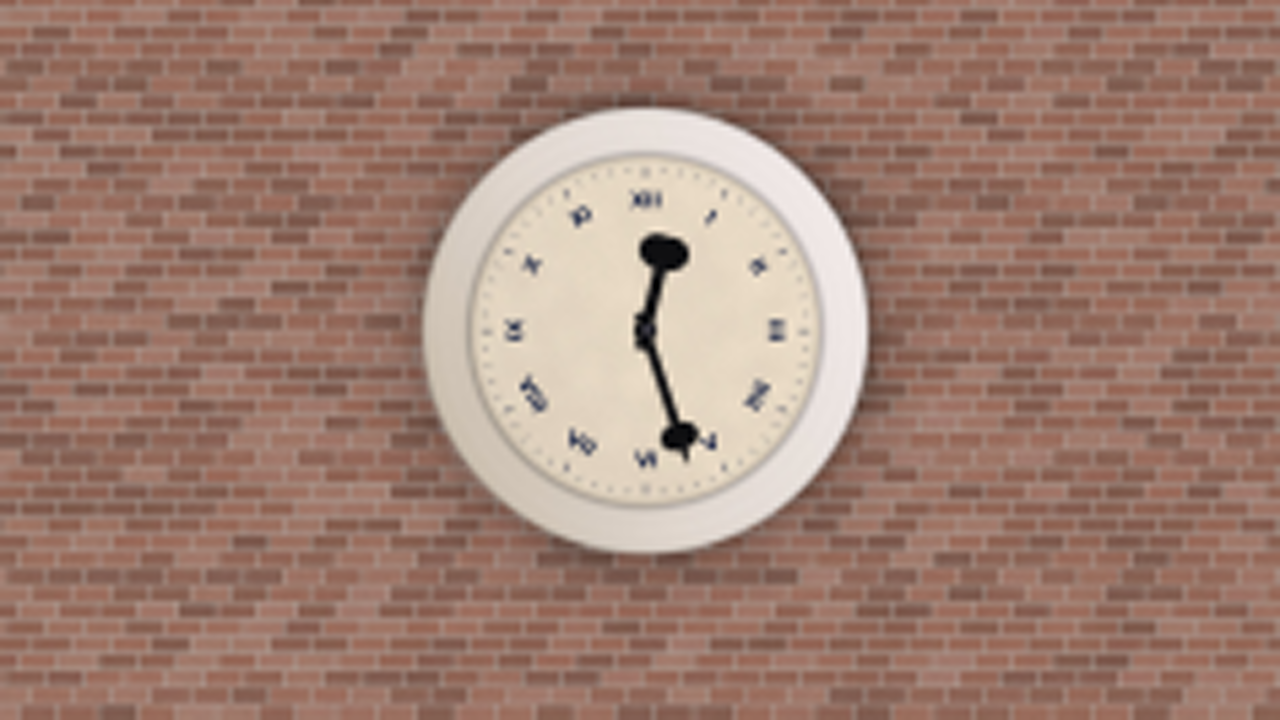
12:27
